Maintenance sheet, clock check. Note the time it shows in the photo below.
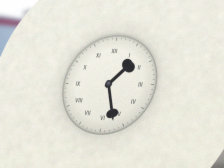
1:27
